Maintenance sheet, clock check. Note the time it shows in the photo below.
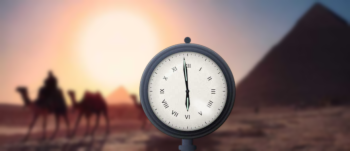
5:59
